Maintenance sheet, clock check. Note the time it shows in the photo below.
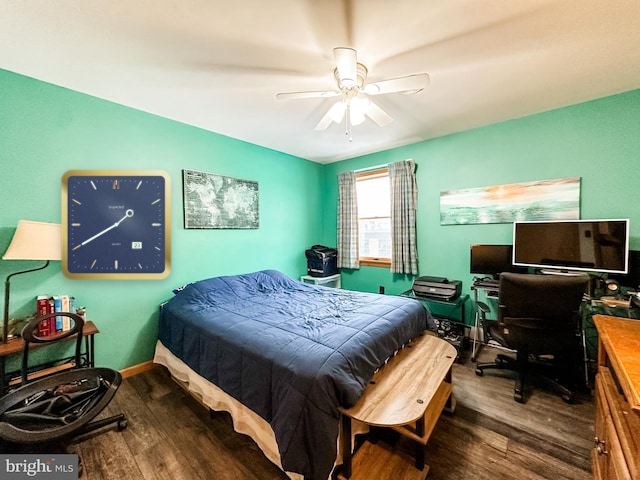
1:40
